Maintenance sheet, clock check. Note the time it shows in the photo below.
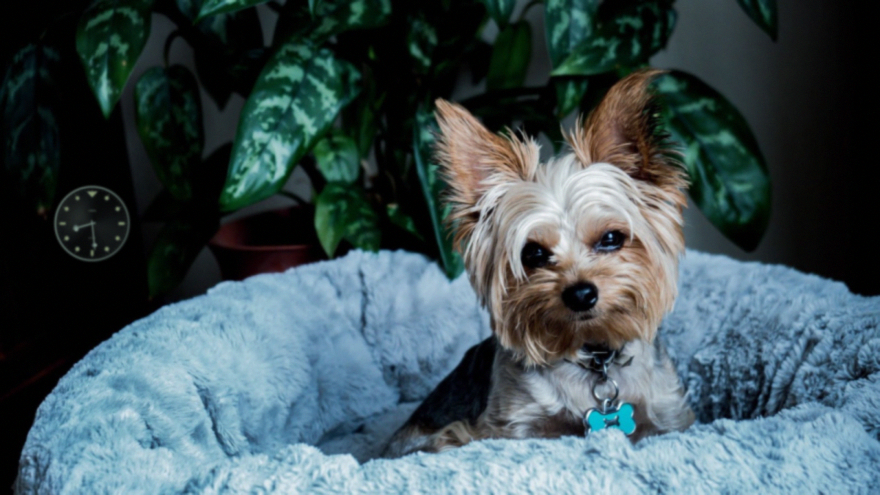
8:29
